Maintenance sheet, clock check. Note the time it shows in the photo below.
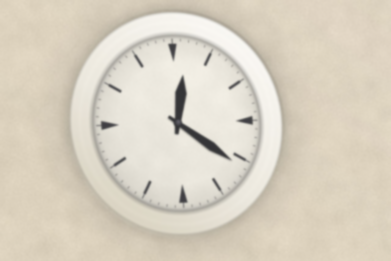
12:21
